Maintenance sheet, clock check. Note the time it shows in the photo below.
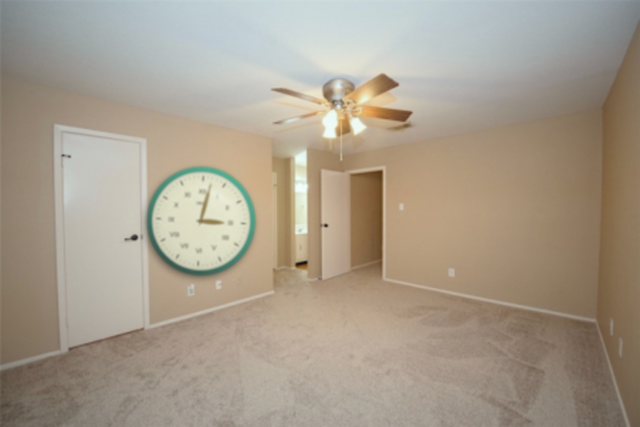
3:02
